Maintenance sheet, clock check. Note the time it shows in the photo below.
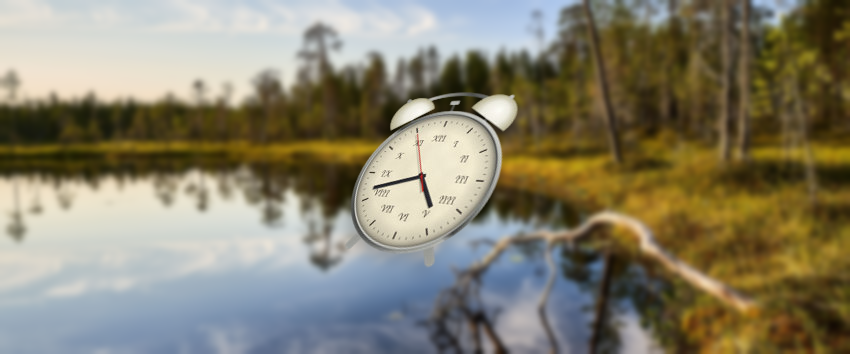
4:41:55
